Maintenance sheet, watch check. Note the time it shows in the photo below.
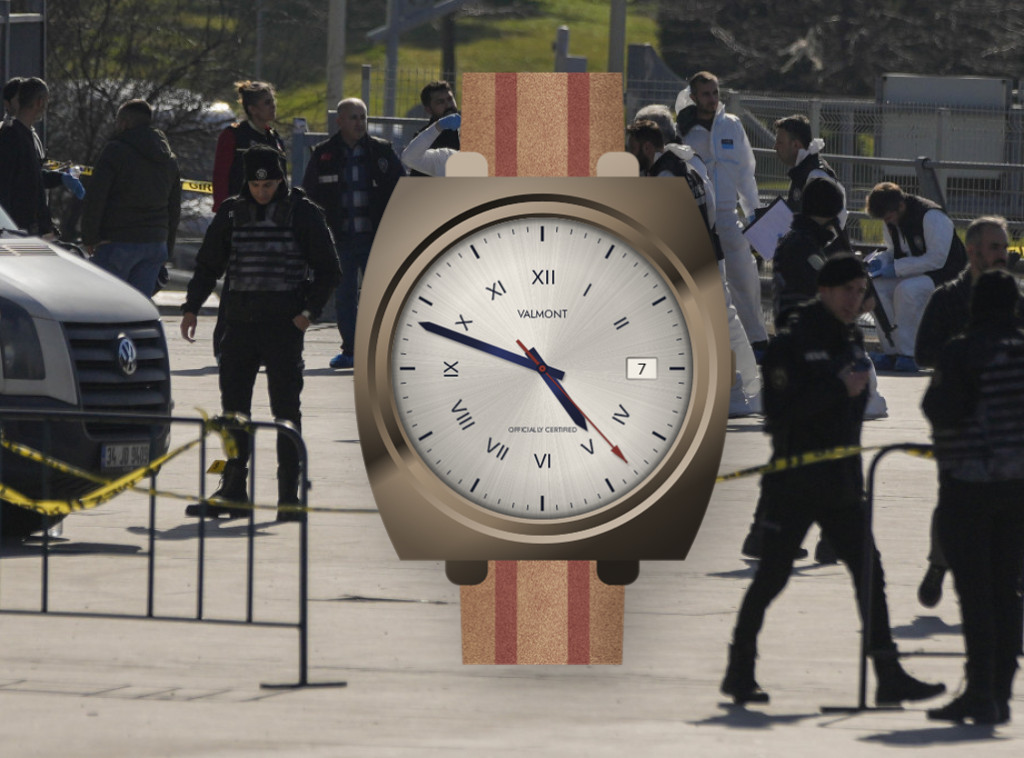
4:48:23
